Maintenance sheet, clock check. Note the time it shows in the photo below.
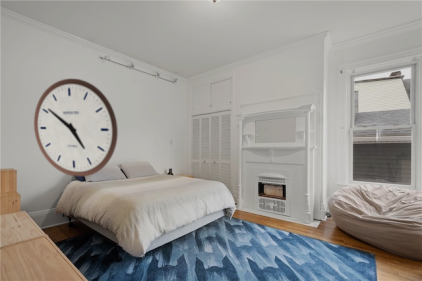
4:51
